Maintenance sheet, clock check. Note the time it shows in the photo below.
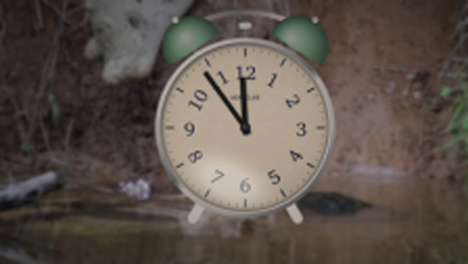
11:54
